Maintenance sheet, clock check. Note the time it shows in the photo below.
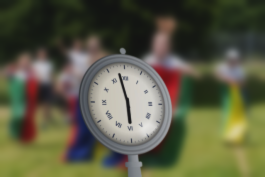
5:58
